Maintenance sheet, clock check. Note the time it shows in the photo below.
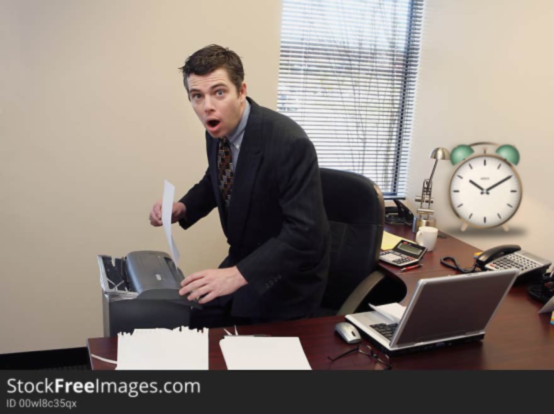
10:10
